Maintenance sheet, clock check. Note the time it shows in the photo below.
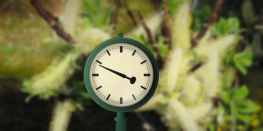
3:49
